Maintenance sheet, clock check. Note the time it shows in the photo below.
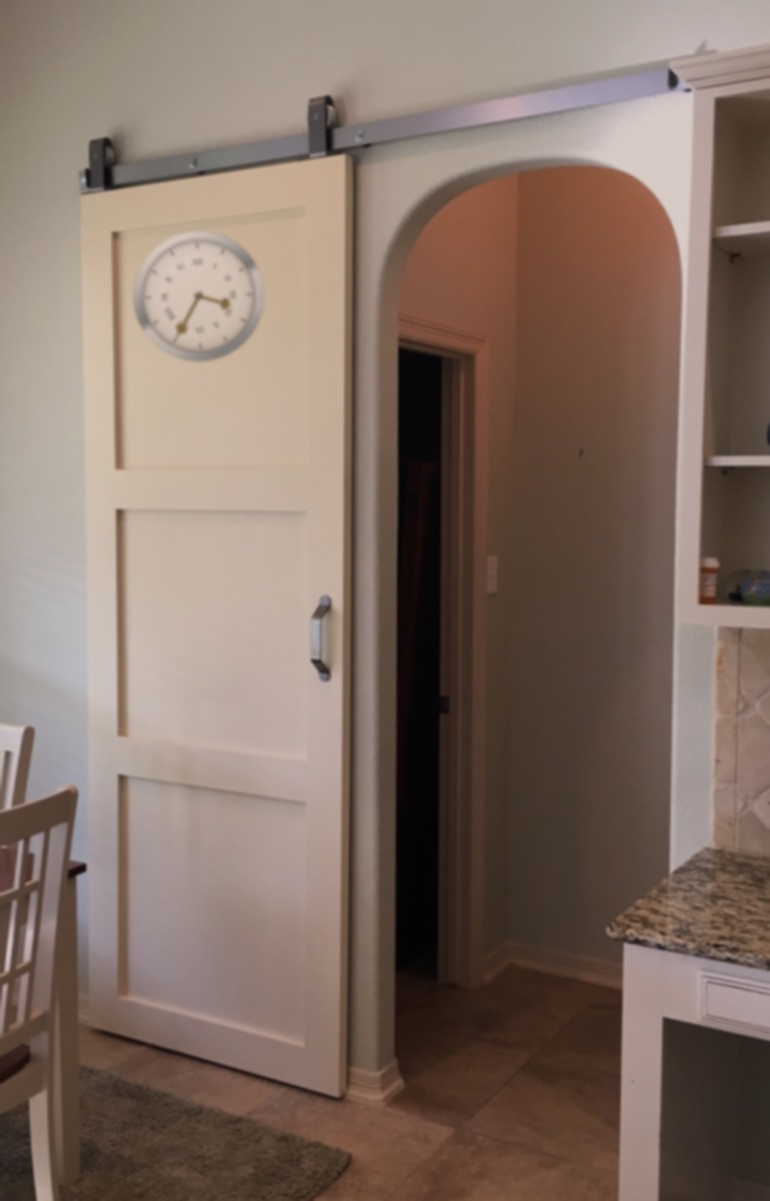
3:35
